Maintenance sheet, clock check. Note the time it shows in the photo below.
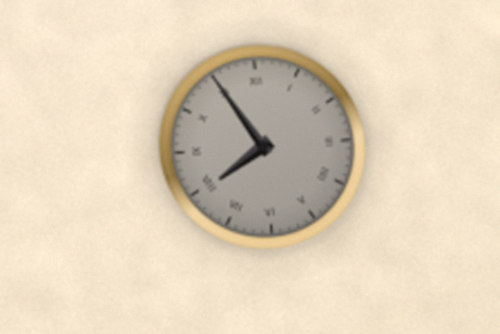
7:55
